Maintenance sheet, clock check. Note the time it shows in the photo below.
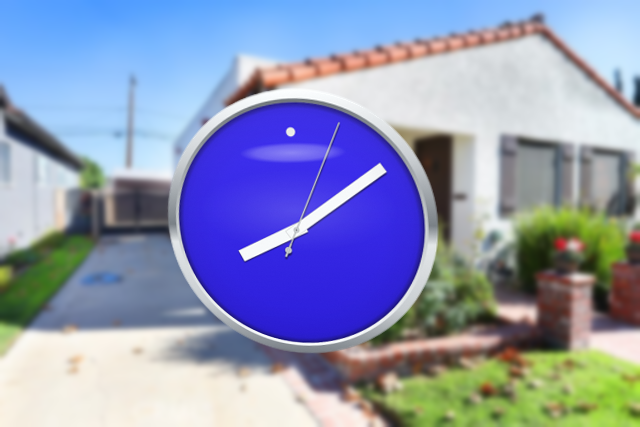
8:09:04
